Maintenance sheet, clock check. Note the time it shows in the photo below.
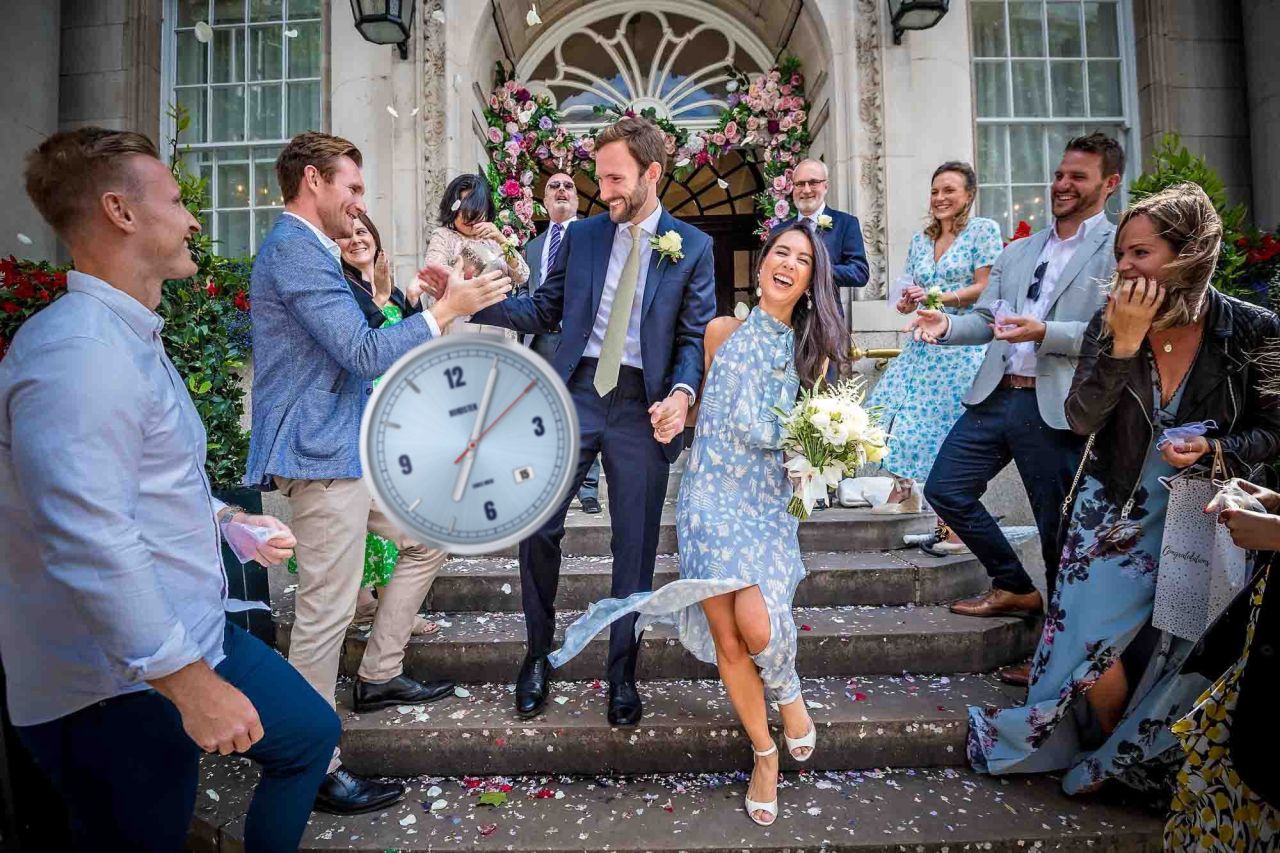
7:05:10
